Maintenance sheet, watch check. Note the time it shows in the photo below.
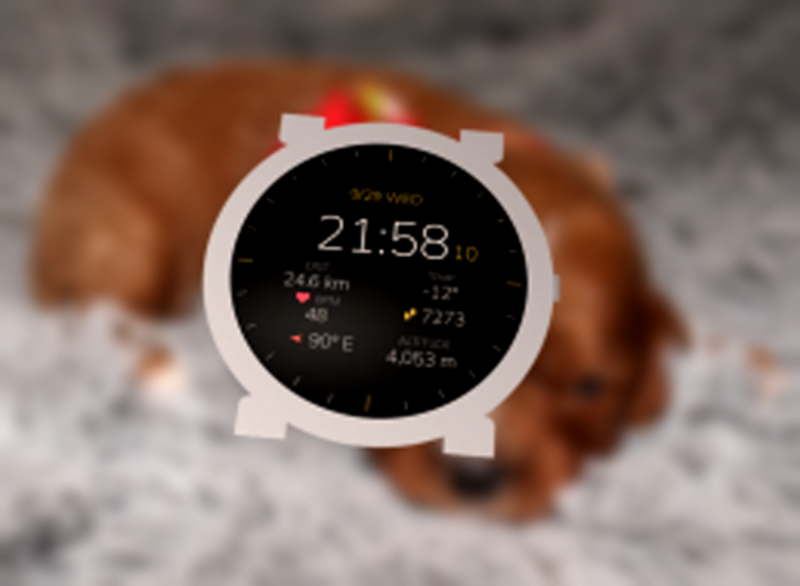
21:58
